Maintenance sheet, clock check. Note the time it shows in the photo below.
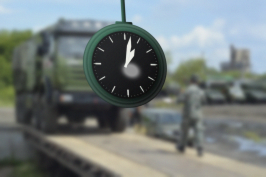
1:02
